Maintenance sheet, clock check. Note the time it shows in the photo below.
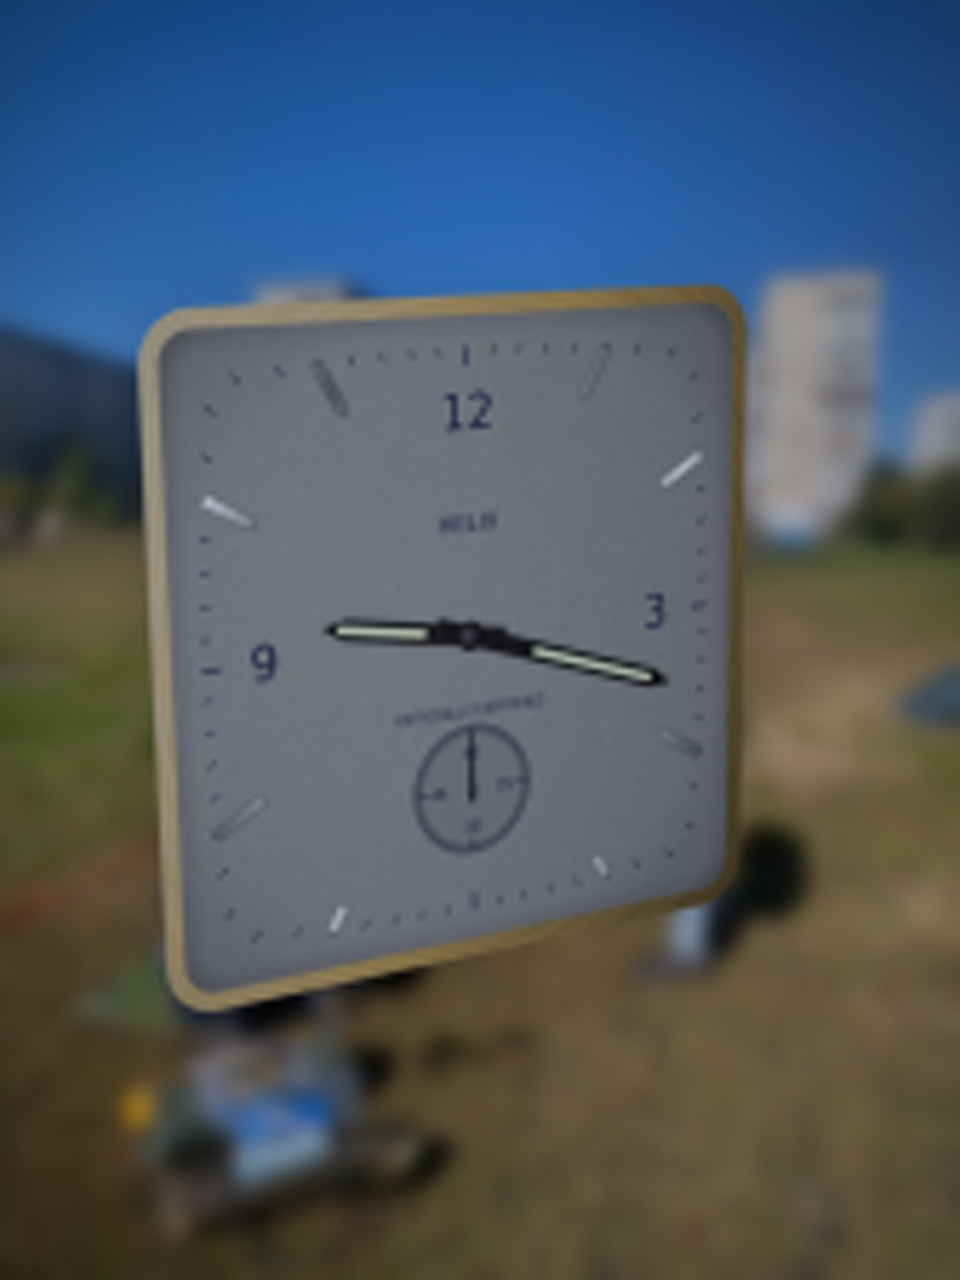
9:18
